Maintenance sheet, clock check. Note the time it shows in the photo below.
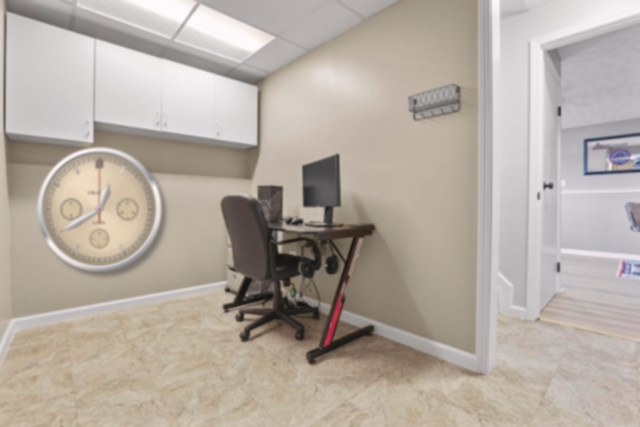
12:40
